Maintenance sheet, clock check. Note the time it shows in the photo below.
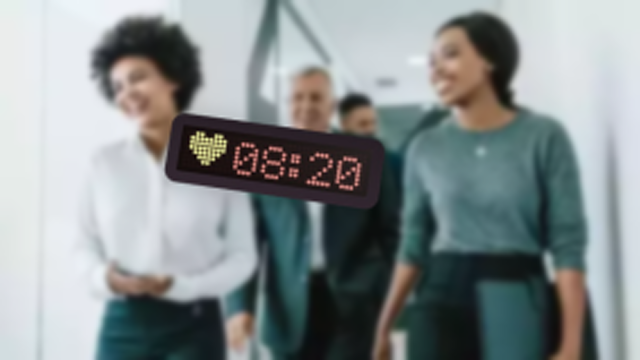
8:20
